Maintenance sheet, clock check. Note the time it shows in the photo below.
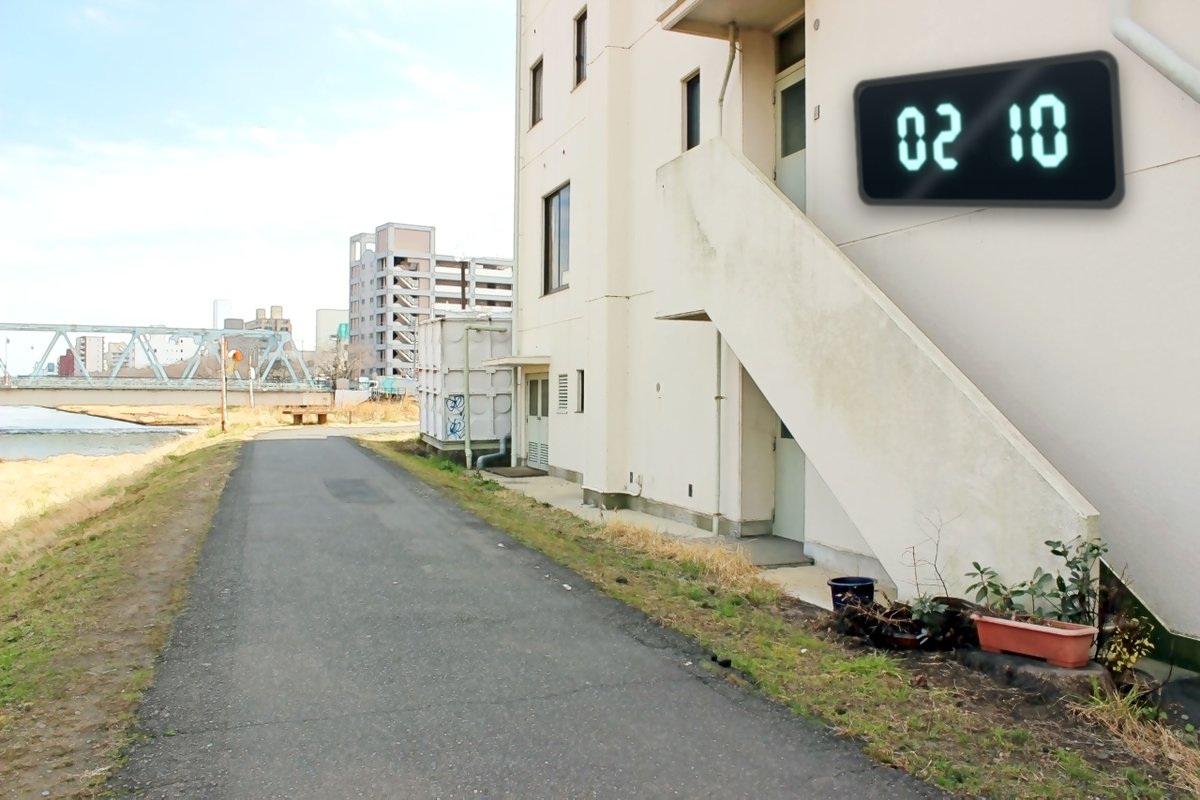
2:10
